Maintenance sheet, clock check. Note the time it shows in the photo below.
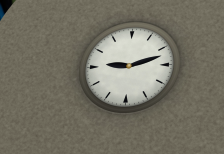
9:12
